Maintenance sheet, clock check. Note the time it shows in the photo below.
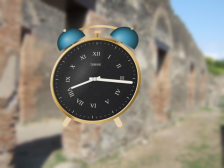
8:16
